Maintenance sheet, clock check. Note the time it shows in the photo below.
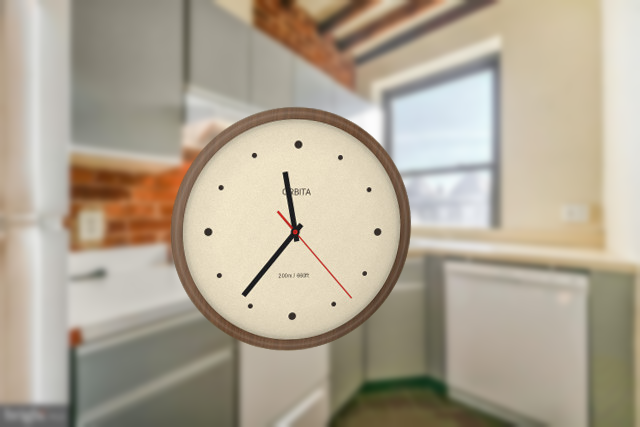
11:36:23
